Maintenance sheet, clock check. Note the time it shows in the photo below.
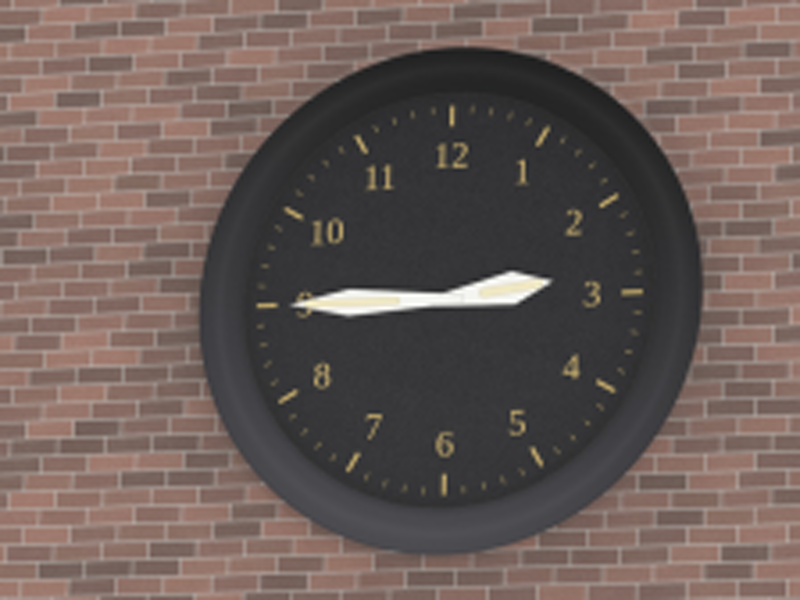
2:45
